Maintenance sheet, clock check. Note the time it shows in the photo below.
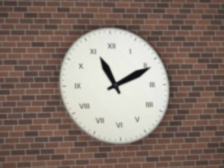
11:11
